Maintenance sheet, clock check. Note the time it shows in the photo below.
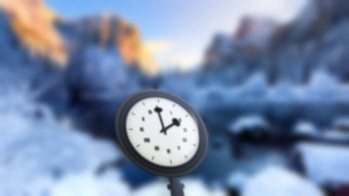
1:59
